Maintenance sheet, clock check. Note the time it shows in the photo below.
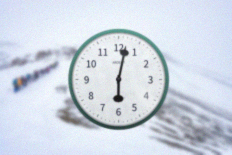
6:02
